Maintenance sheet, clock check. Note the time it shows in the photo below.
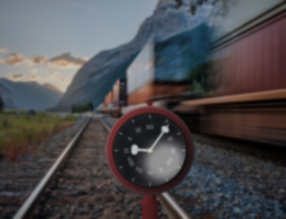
9:06
